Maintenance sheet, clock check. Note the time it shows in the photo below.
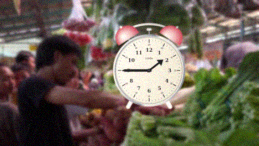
1:45
